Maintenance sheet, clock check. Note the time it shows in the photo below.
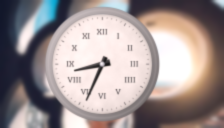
8:34
